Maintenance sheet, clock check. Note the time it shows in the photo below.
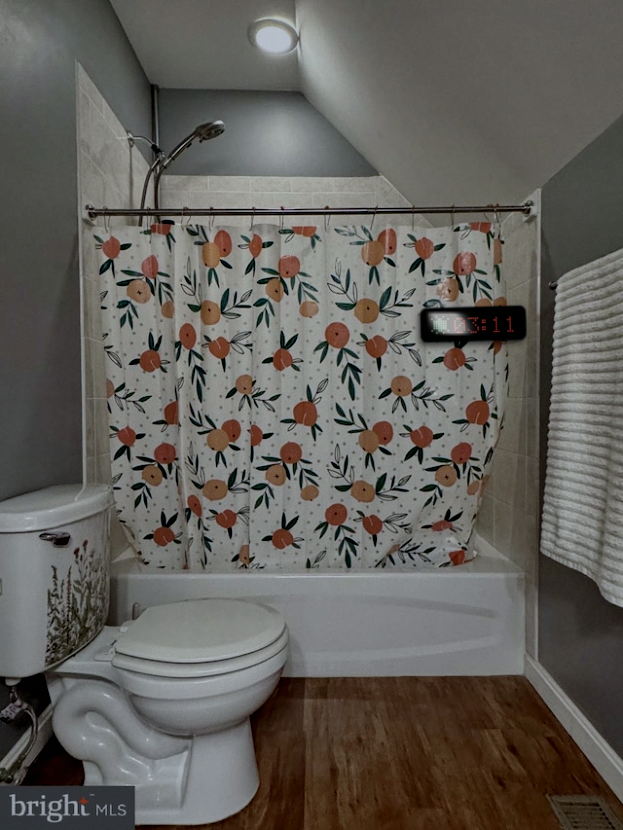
3:11
